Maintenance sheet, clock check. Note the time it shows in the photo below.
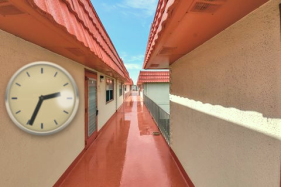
2:34
